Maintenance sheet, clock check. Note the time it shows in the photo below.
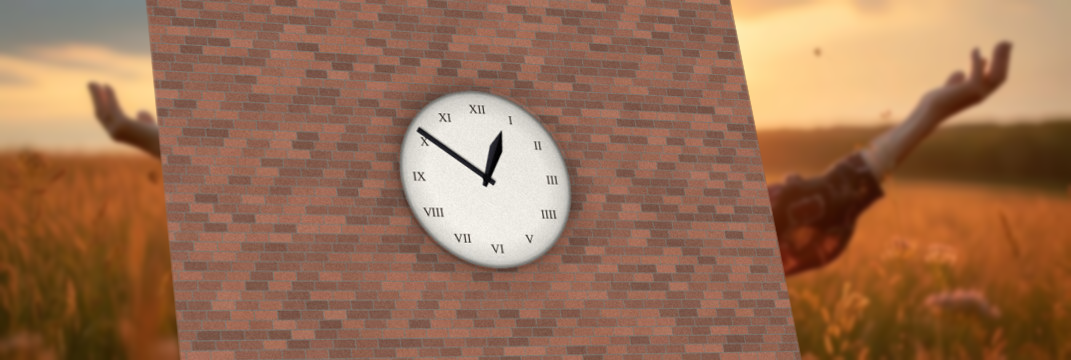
12:51
